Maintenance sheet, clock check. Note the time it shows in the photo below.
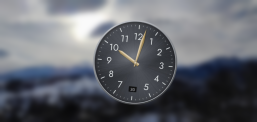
10:02
